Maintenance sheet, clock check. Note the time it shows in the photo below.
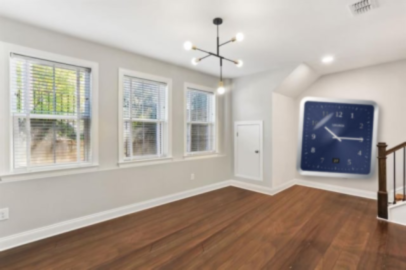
10:15
